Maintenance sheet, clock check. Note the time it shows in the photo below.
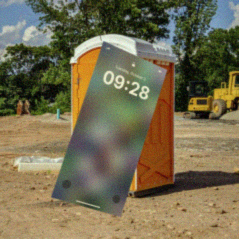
9:28
